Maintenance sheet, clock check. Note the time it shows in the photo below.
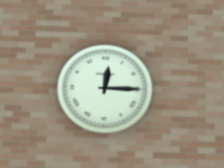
12:15
